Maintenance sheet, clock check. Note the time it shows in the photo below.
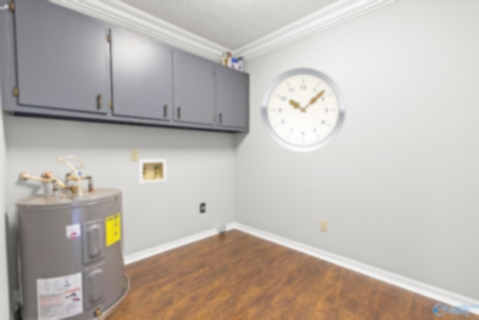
10:08
